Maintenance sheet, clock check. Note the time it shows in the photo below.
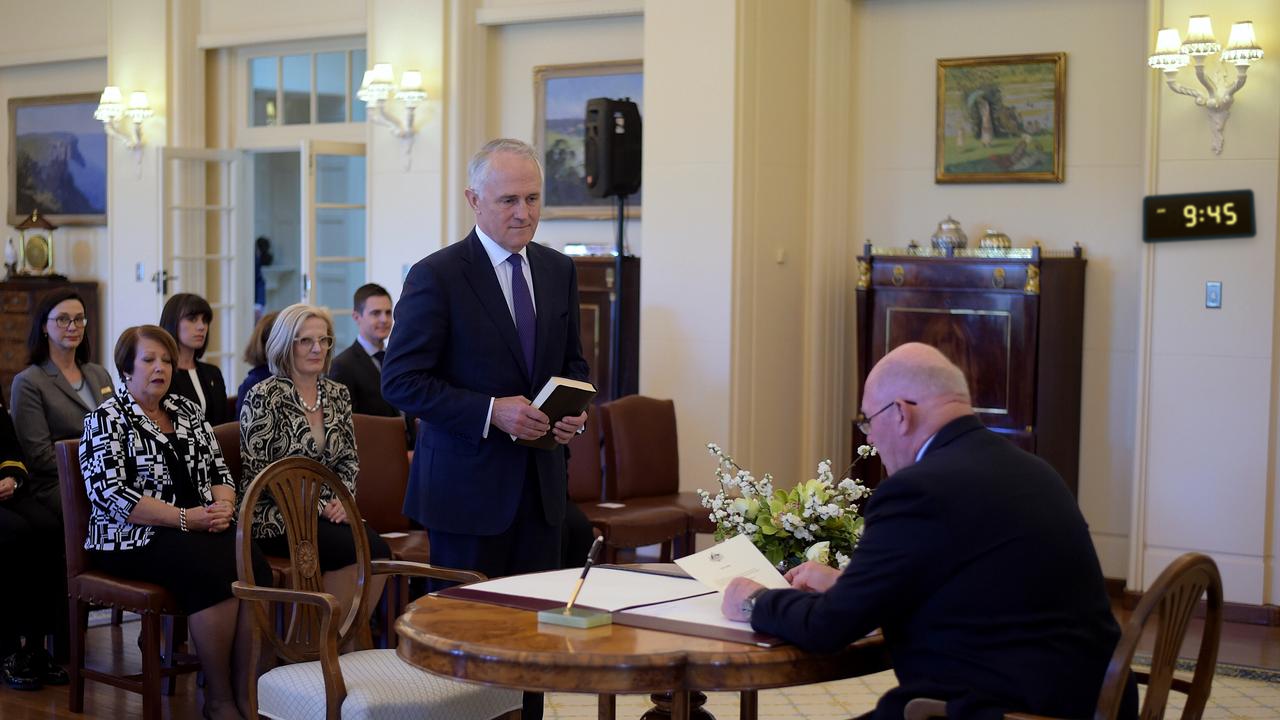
9:45
